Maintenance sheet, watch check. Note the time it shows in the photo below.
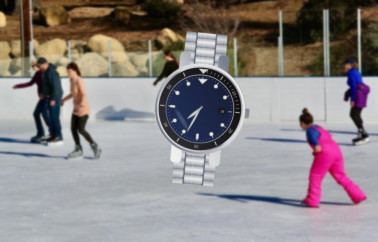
7:34
